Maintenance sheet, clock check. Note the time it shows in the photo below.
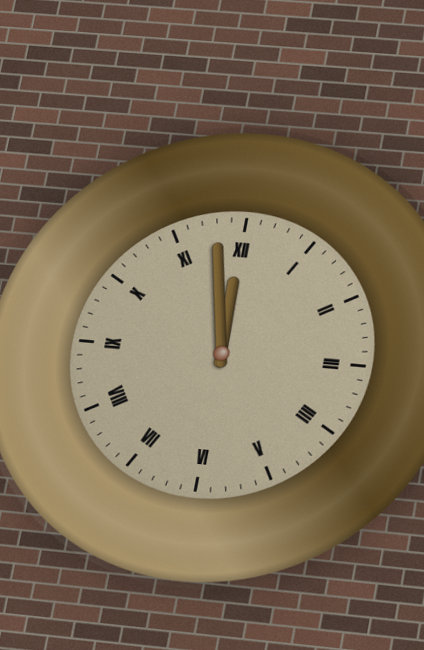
11:58
